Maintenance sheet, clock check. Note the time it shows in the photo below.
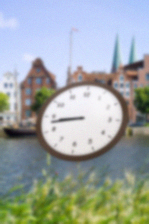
8:43
